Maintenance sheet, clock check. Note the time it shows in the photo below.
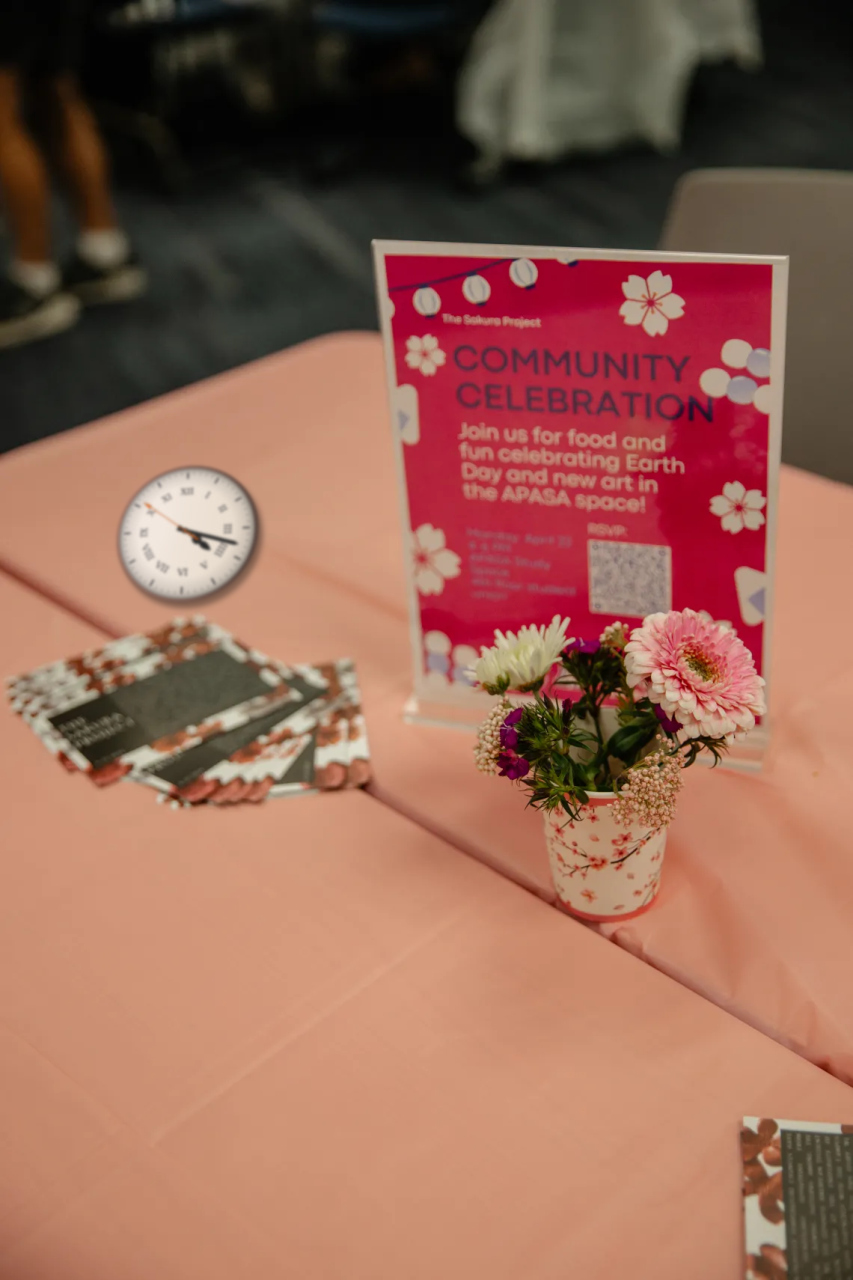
4:17:51
